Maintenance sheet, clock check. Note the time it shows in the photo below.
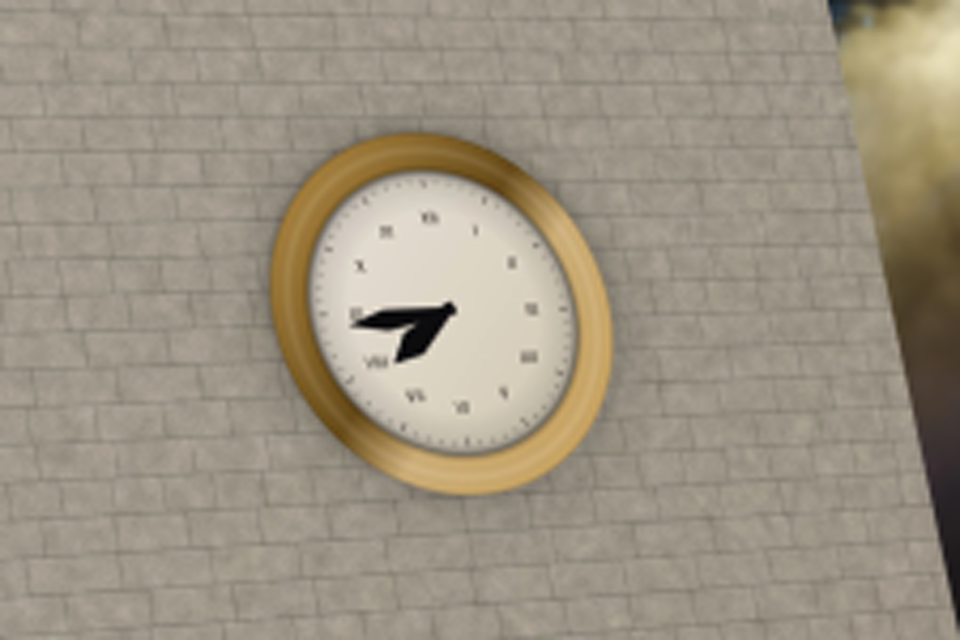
7:44
